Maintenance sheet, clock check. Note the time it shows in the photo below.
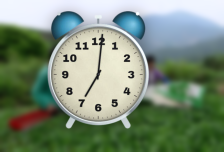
7:01
